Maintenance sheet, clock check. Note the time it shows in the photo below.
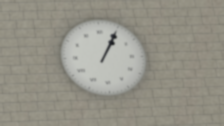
1:05
